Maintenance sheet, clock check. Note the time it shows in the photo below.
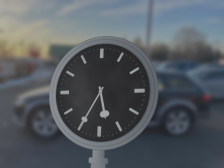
5:35
